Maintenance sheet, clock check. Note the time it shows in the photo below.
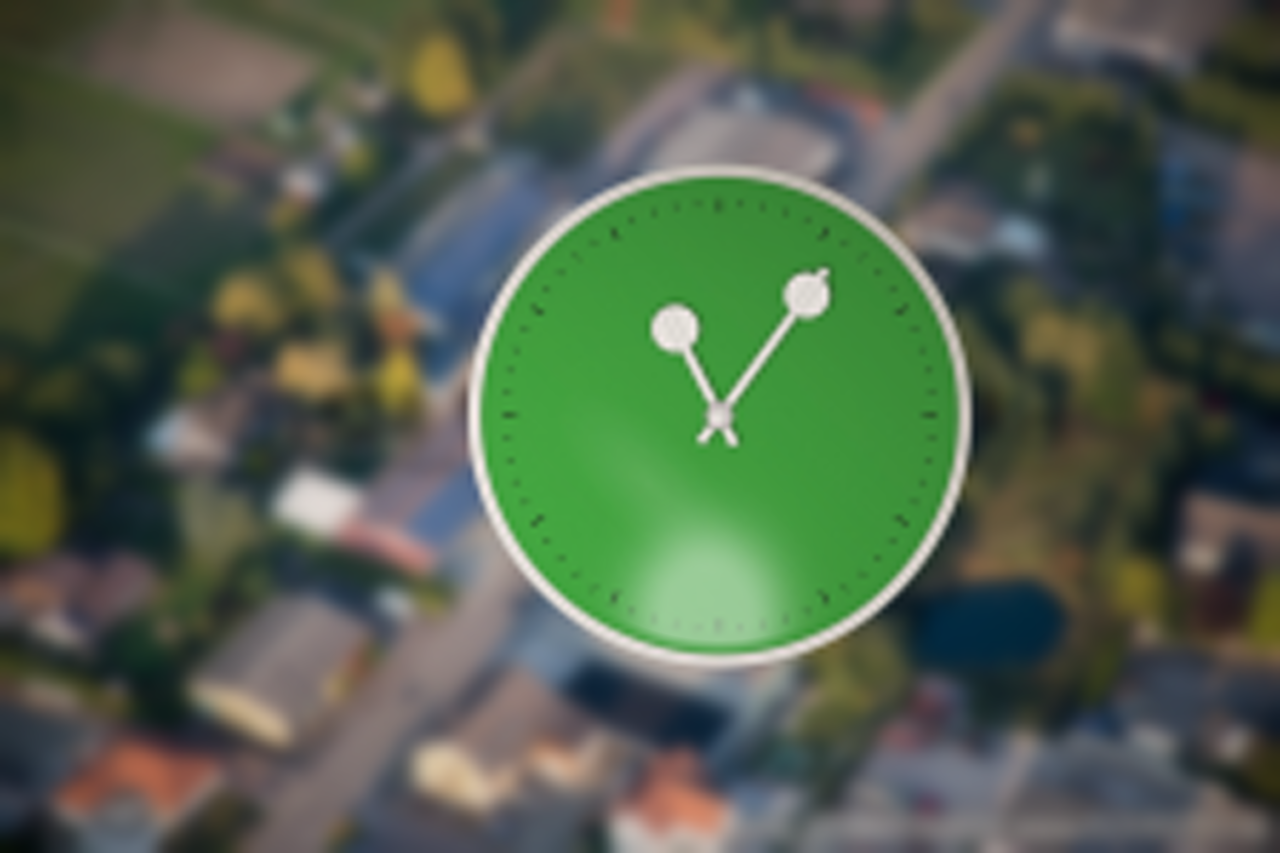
11:06
